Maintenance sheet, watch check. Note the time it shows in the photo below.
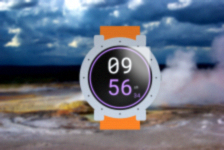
9:56
